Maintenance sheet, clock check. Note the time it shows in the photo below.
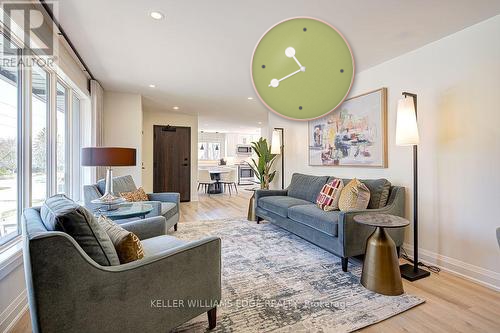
10:40
